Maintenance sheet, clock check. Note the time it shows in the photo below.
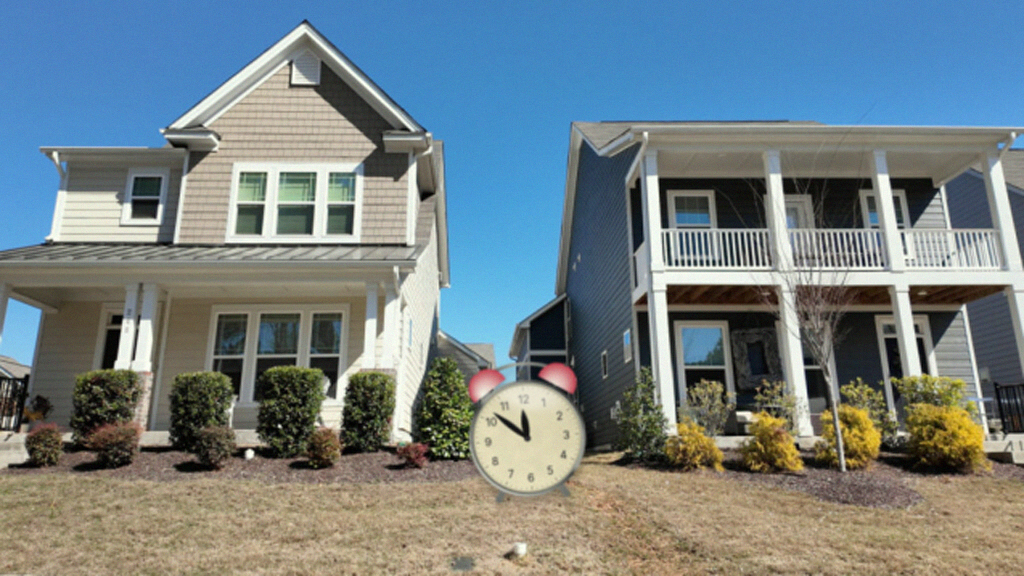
11:52
